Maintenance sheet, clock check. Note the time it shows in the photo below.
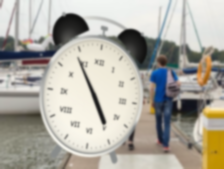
4:54
